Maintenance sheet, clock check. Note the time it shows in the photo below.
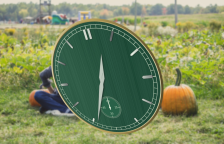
12:34
